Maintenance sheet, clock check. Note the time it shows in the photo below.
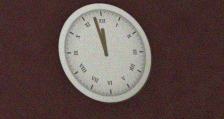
11:58
